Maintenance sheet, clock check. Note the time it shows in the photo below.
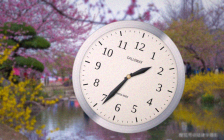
1:34
